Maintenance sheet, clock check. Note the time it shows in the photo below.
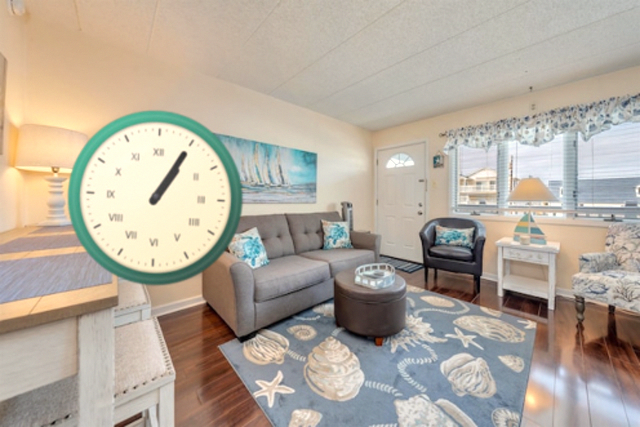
1:05
